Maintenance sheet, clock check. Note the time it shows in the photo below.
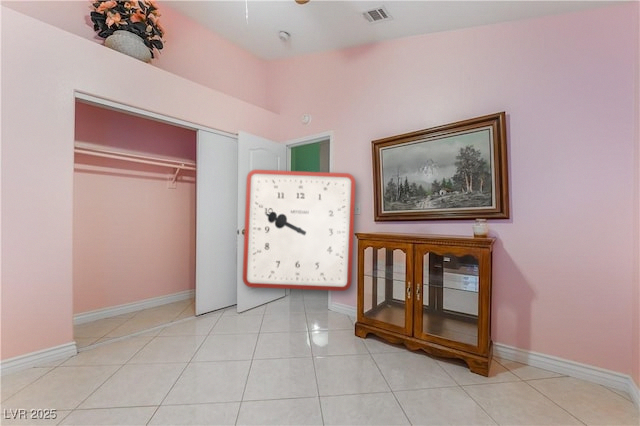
9:49
